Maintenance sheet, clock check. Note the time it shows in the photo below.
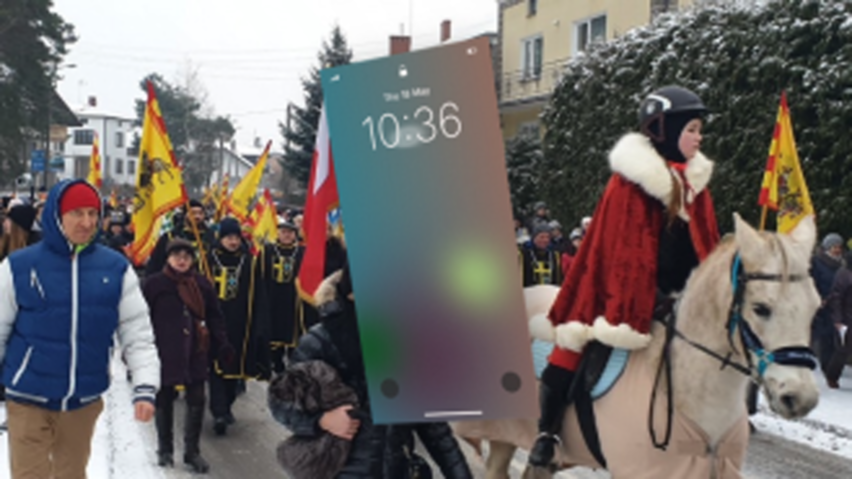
10:36
